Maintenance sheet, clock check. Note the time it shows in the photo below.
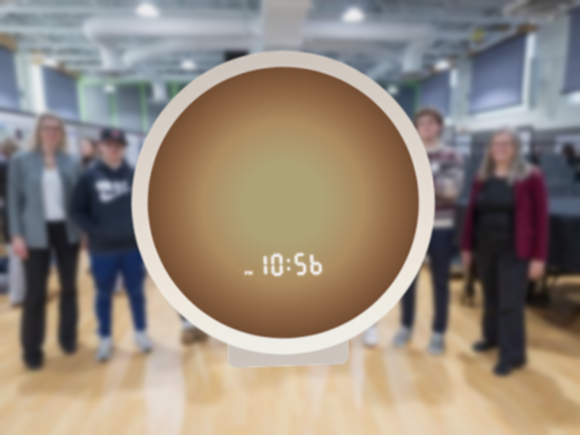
10:56
